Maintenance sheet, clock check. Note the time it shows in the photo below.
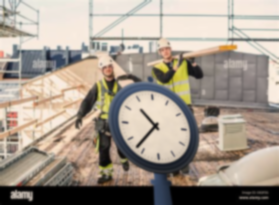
10:37
